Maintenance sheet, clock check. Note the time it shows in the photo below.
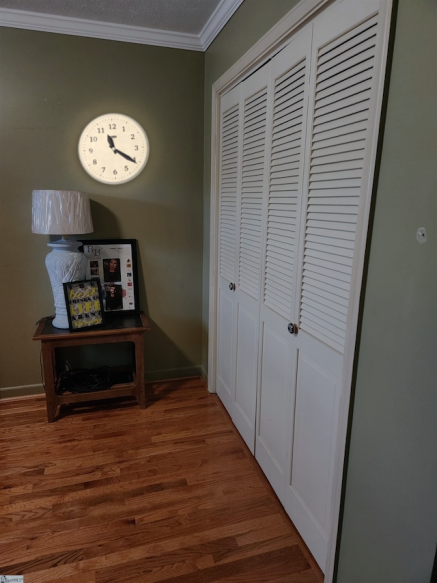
11:21
